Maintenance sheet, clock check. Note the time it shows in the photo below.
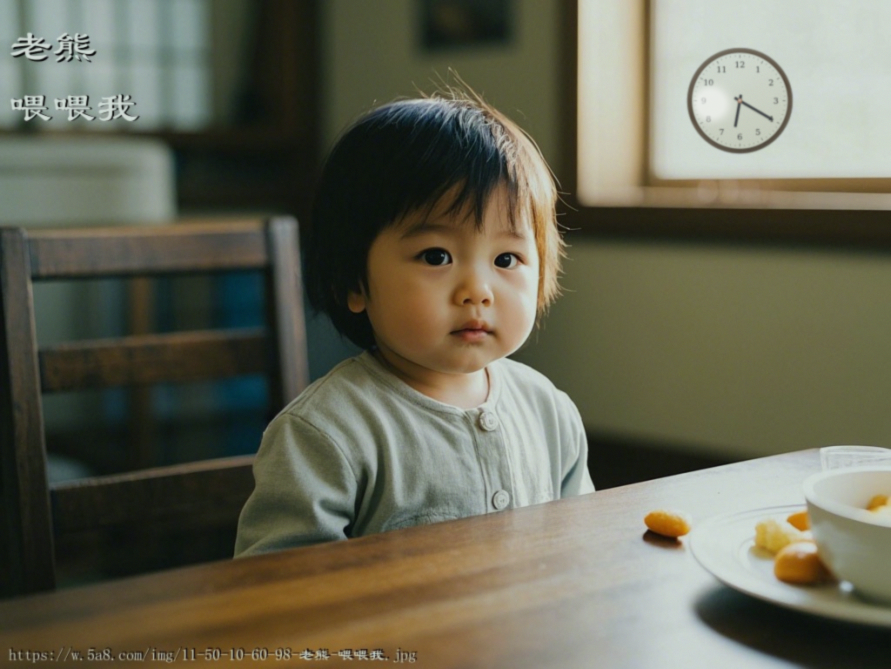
6:20
